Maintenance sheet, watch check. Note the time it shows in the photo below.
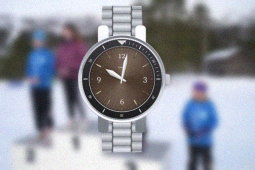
10:02
